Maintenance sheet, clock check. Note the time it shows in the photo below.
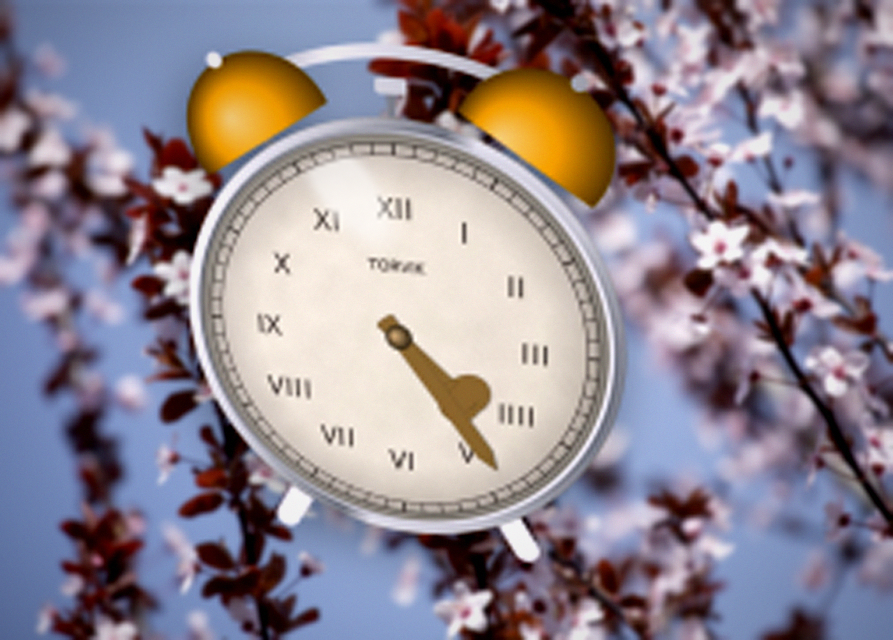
4:24
